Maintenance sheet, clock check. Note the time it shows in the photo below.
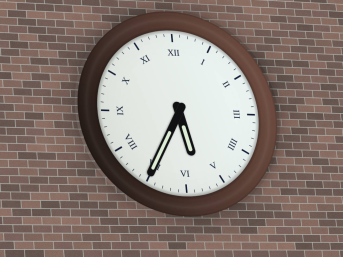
5:35
